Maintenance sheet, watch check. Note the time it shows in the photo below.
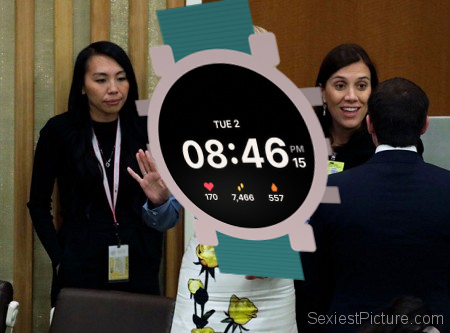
8:46:15
